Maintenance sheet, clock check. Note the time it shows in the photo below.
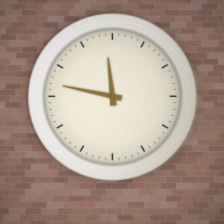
11:47
